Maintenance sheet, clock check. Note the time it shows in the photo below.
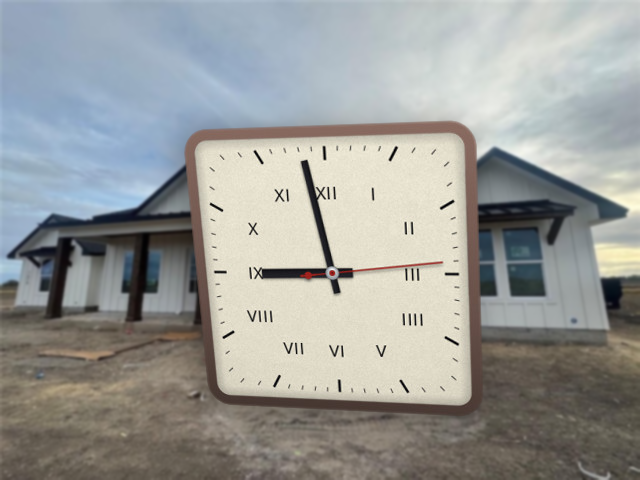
8:58:14
